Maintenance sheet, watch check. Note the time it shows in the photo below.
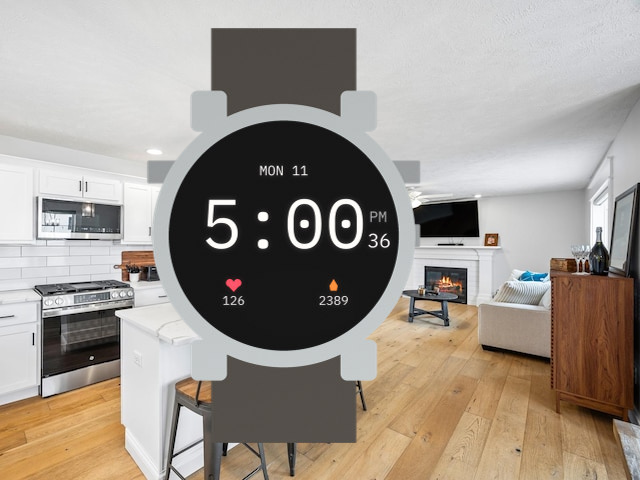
5:00:36
